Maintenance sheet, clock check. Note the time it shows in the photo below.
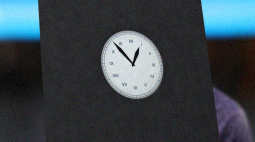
12:53
